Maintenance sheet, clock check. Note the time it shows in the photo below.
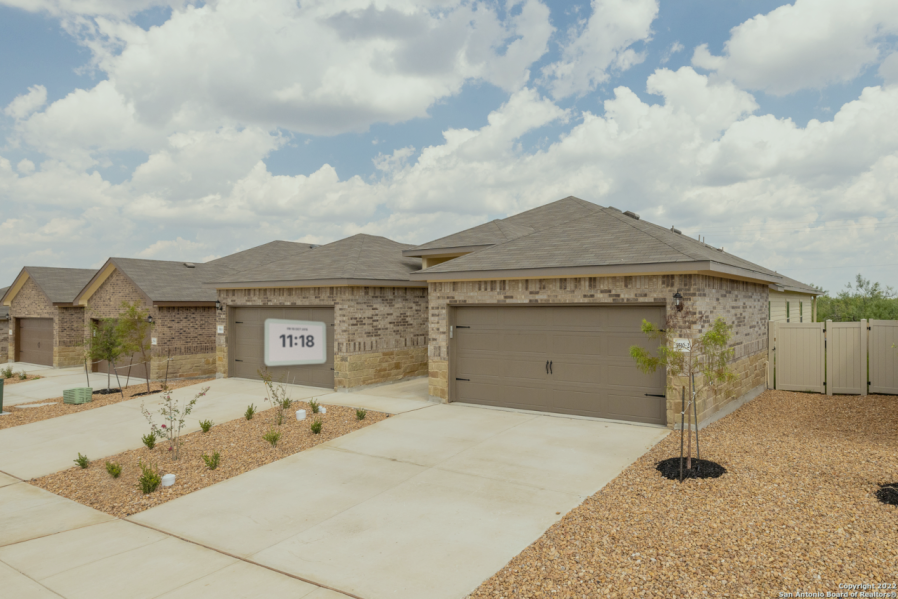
11:18
